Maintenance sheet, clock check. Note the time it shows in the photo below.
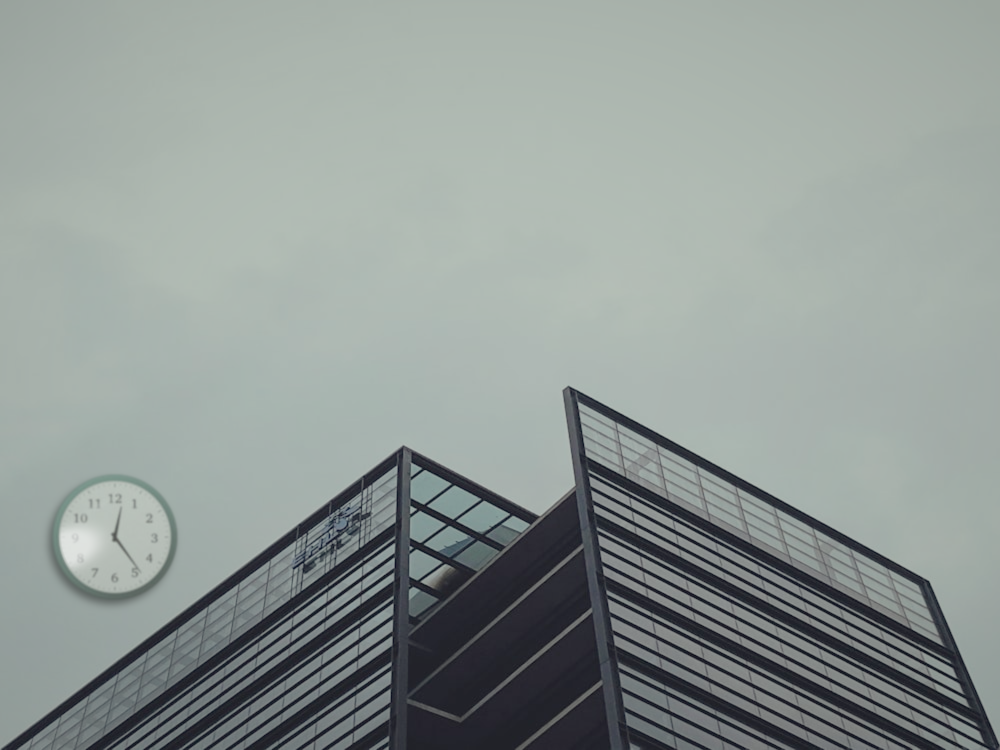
12:24
